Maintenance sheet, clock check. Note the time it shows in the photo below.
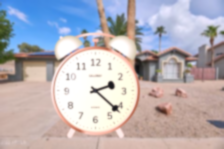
2:22
